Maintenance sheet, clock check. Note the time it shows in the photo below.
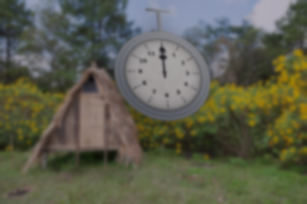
12:00
